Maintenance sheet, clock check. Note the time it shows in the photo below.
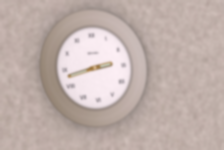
2:43
